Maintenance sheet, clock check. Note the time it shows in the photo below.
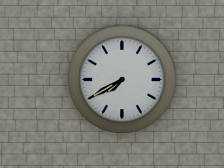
7:40
